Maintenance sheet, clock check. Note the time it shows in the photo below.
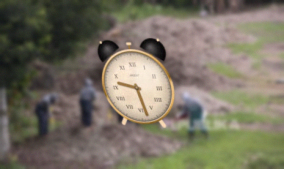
9:28
